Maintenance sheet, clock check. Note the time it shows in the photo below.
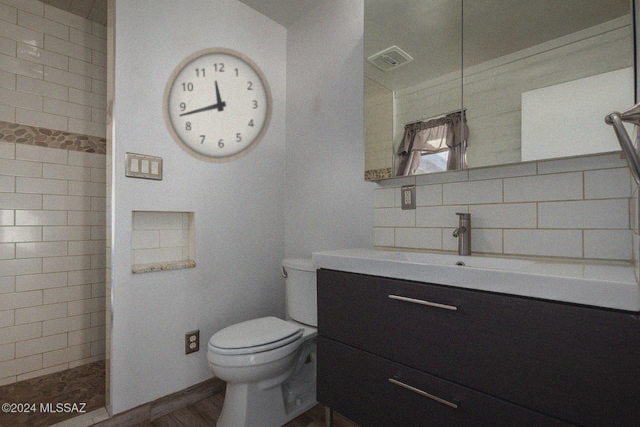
11:43
